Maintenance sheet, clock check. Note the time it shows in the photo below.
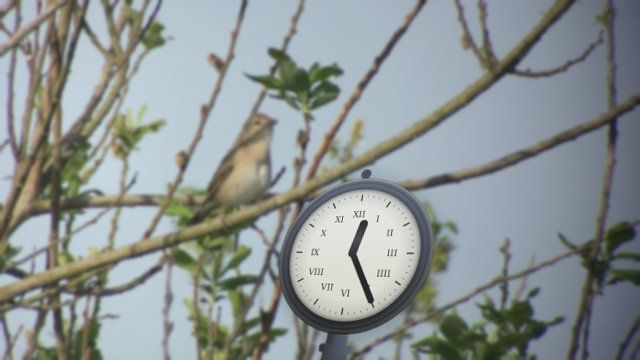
12:25
